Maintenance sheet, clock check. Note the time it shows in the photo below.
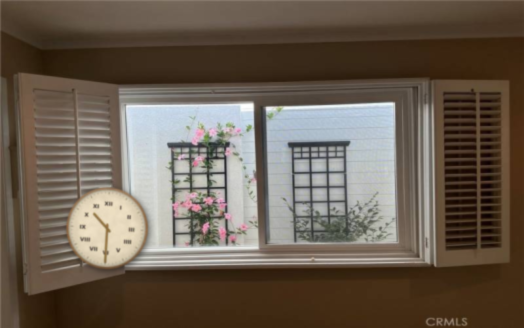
10:30
